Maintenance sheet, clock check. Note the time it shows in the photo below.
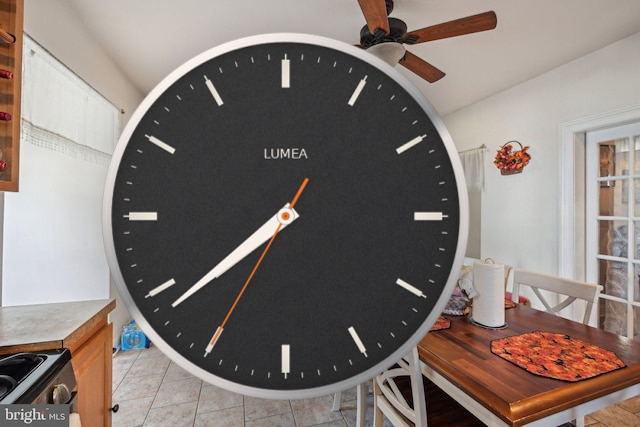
7:38:35
